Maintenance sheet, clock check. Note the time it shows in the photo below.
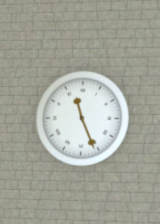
11:26
